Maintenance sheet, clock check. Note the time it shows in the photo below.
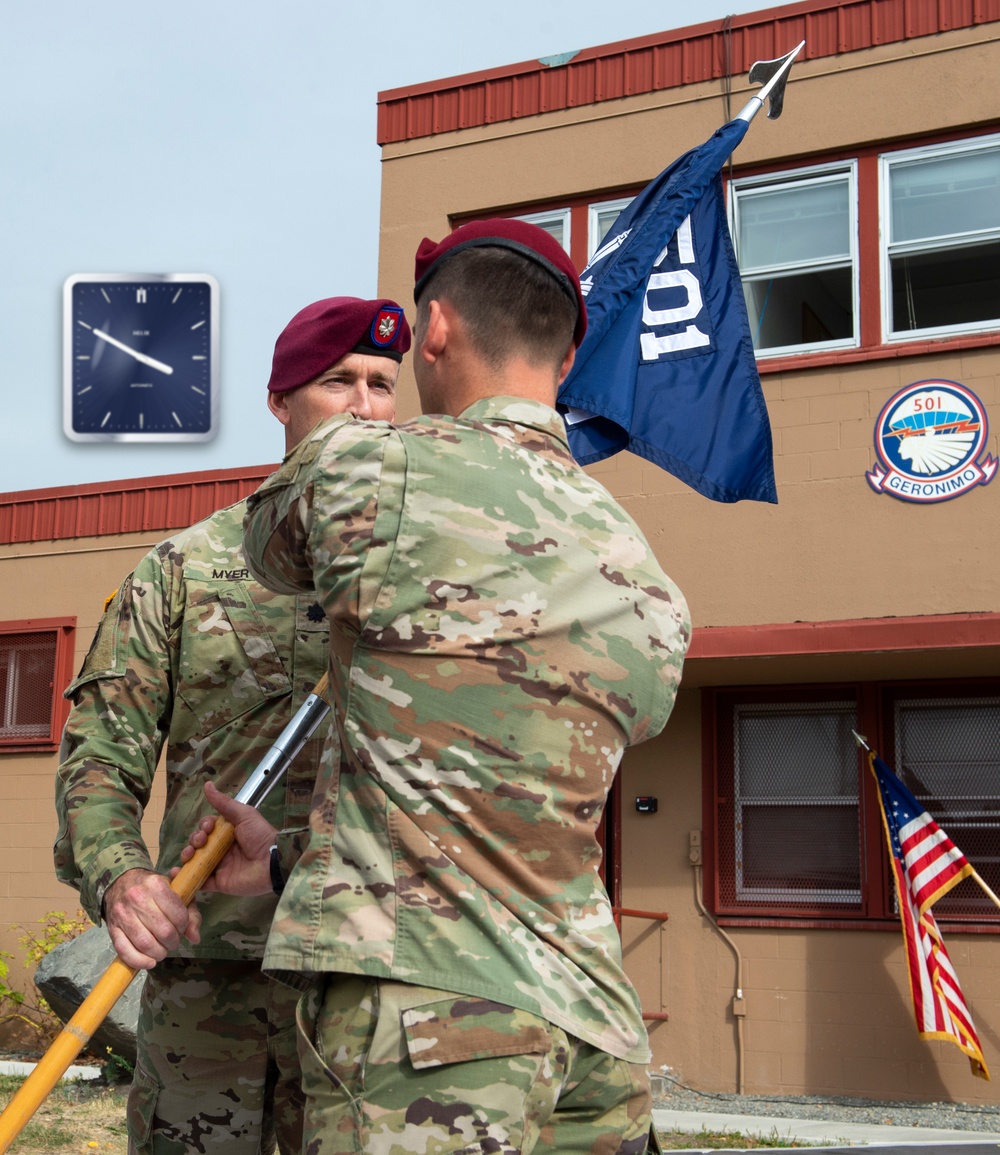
3:50
